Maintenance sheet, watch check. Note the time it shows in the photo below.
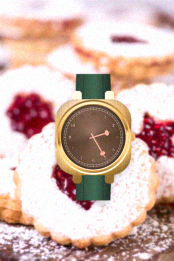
2:25
